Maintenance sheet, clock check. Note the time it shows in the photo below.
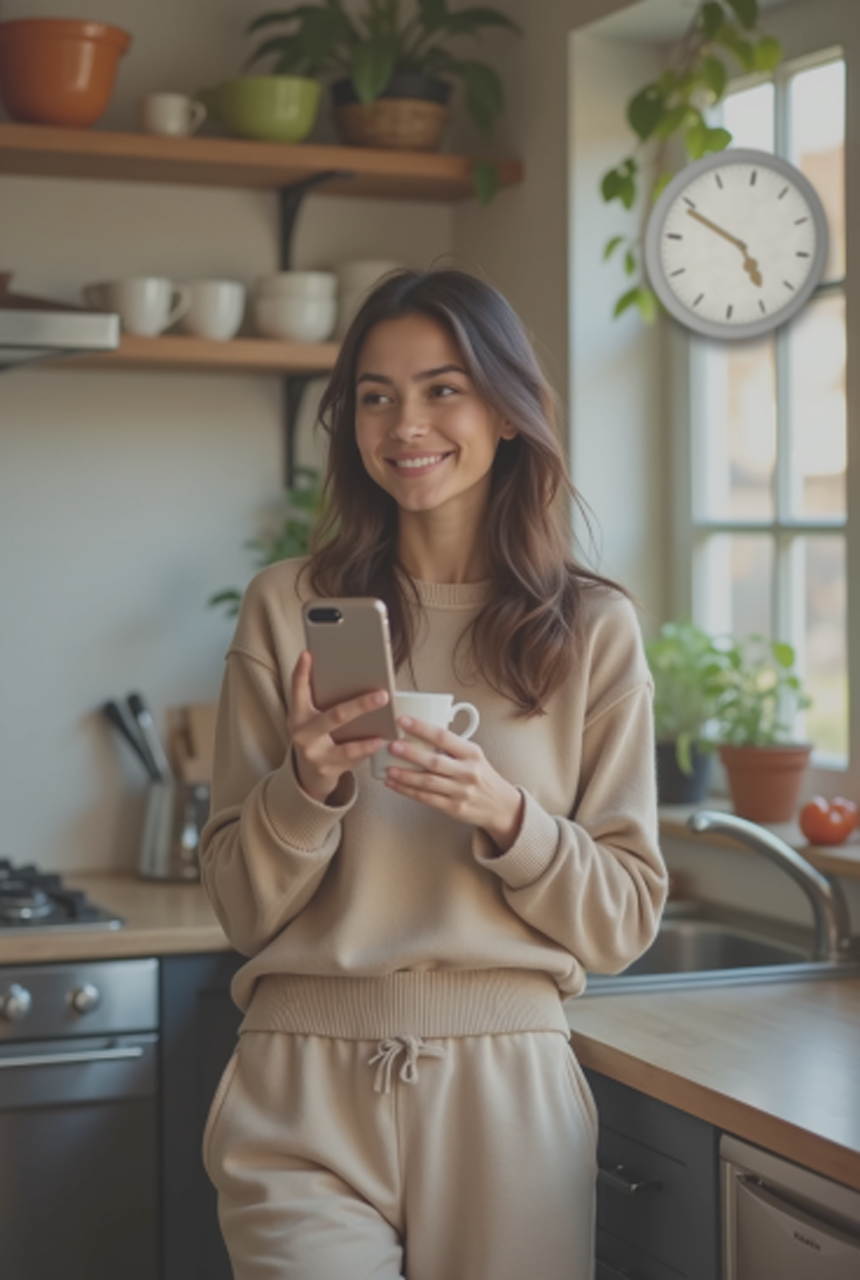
4:49
